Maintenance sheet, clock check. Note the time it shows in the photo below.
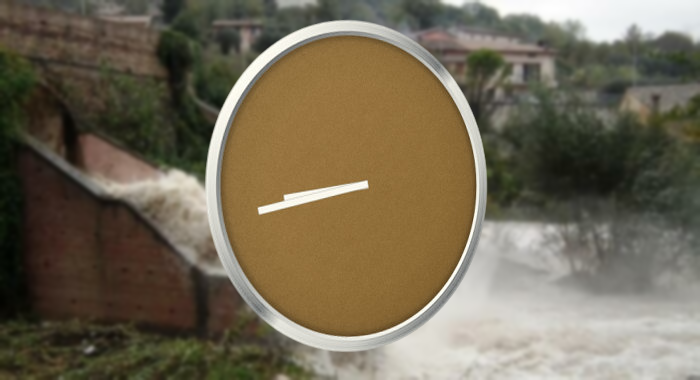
8:43
